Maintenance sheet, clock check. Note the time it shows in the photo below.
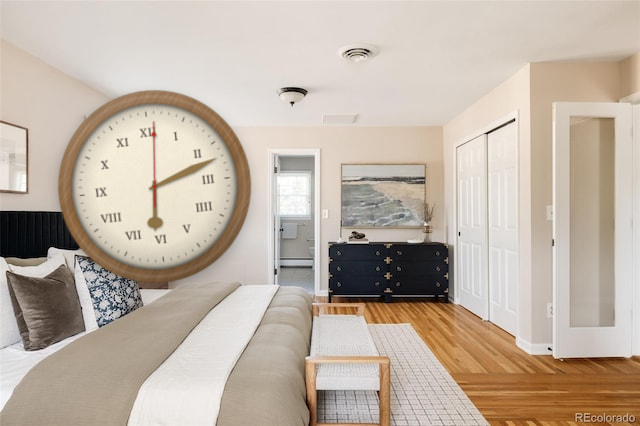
6:12:01
